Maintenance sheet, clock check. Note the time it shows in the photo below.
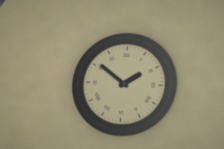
1:51
